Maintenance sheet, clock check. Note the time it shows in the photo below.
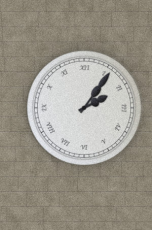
2:06
